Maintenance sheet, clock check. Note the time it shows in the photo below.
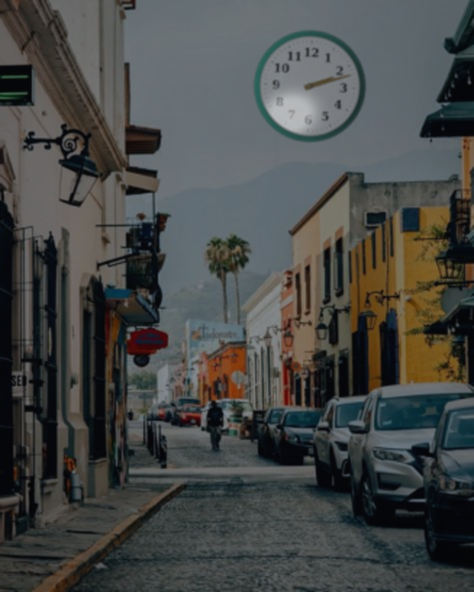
2:12
